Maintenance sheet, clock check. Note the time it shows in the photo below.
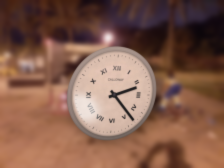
2:23
